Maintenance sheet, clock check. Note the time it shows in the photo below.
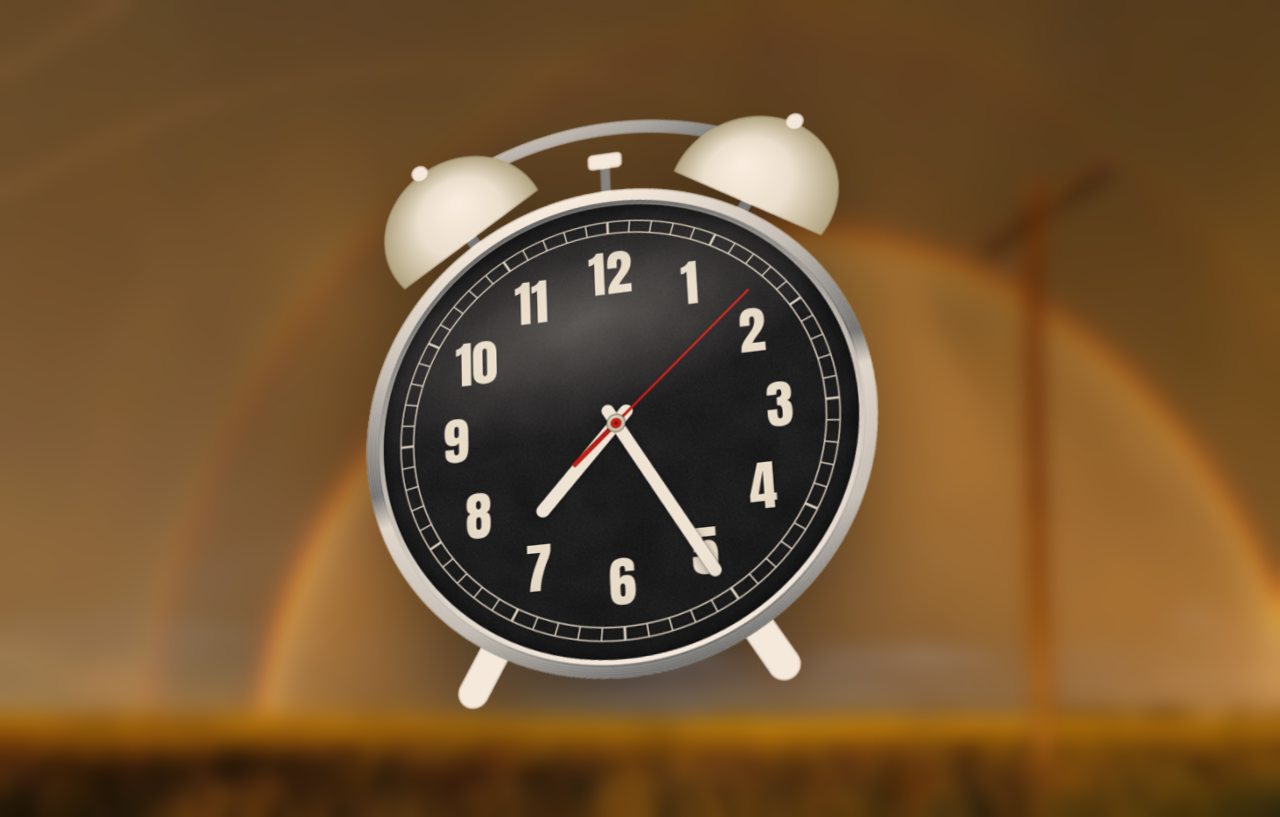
7:25:08
